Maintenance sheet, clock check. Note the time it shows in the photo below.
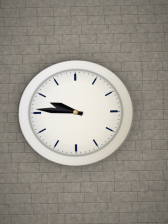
9:46
